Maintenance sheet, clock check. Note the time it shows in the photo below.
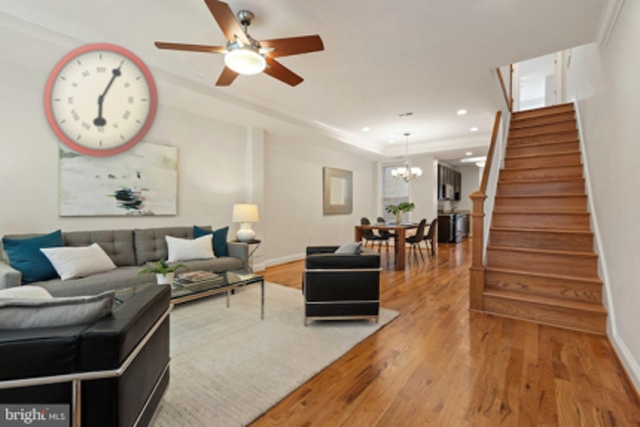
6:05
